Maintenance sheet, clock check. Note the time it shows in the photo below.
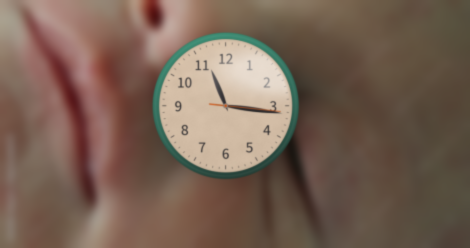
11:16:16
